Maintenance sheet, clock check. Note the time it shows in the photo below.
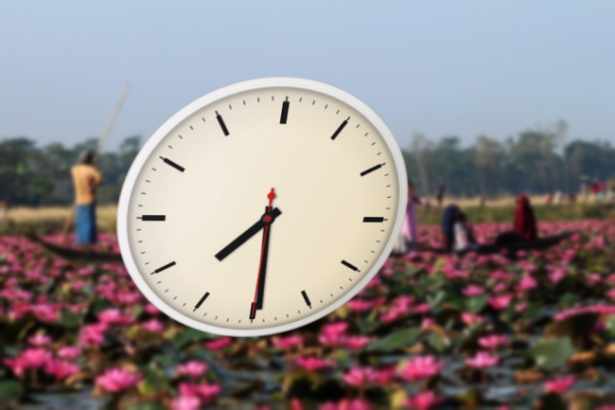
7:29:30
